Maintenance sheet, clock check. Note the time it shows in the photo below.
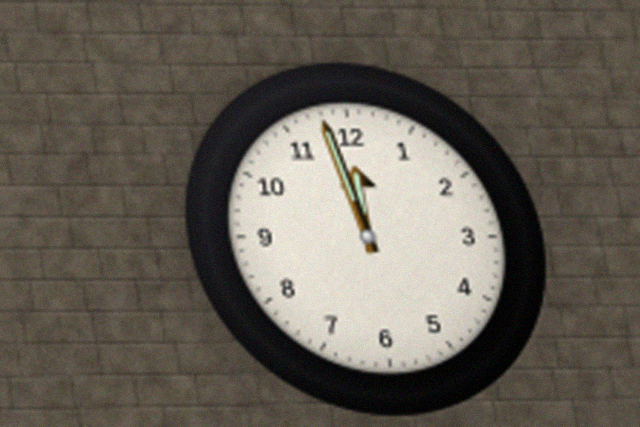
11:58
